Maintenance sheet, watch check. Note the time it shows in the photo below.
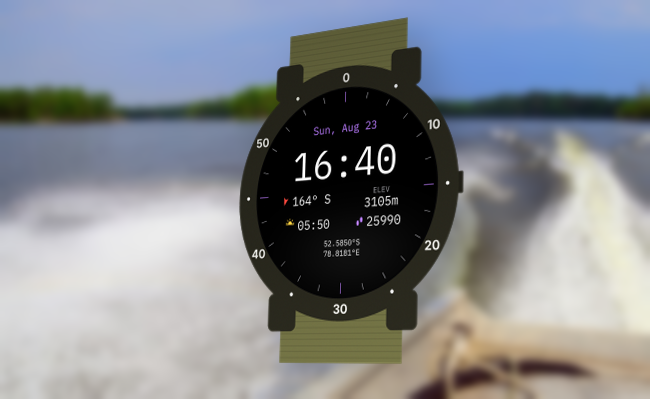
16:40
